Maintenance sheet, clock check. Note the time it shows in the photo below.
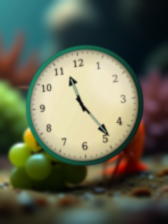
11:24
